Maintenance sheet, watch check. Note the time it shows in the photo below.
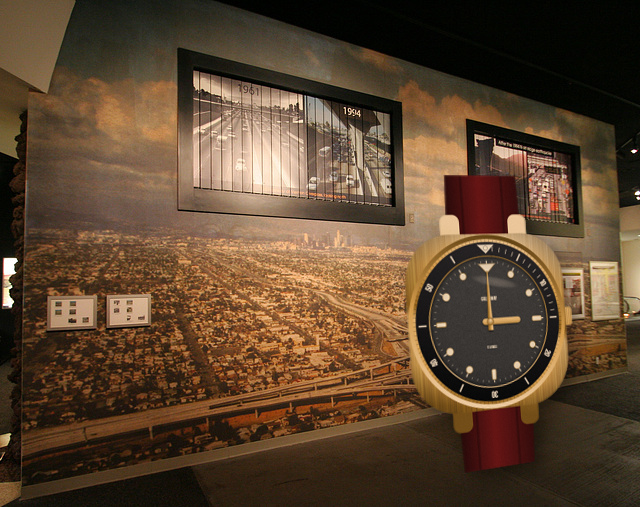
3:00
